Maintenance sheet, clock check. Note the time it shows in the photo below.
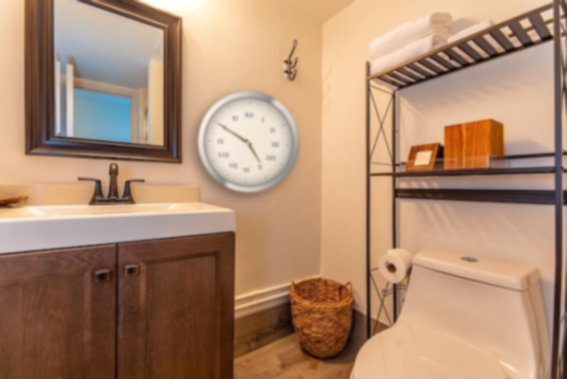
4:50
